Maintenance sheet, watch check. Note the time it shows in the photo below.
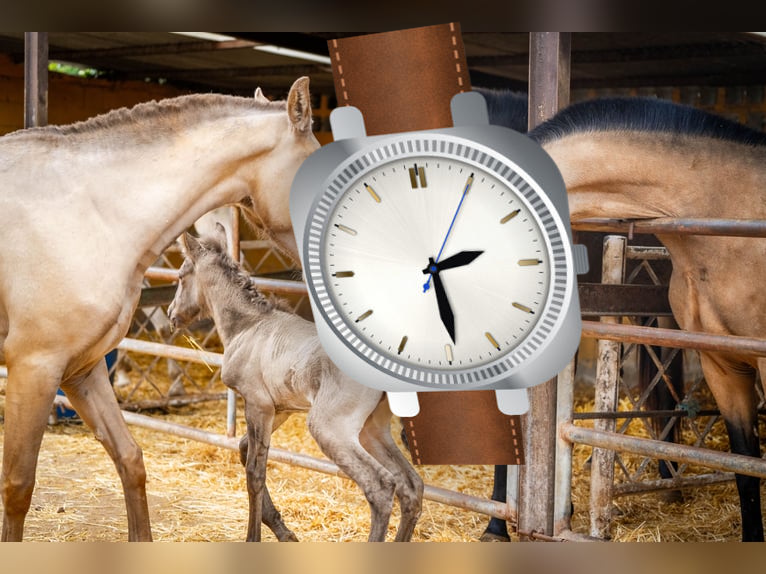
2:29:05
